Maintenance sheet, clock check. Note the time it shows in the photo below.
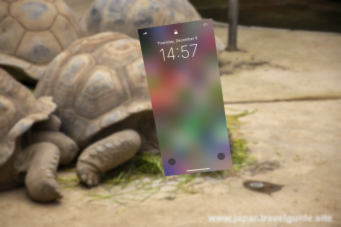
14:57
